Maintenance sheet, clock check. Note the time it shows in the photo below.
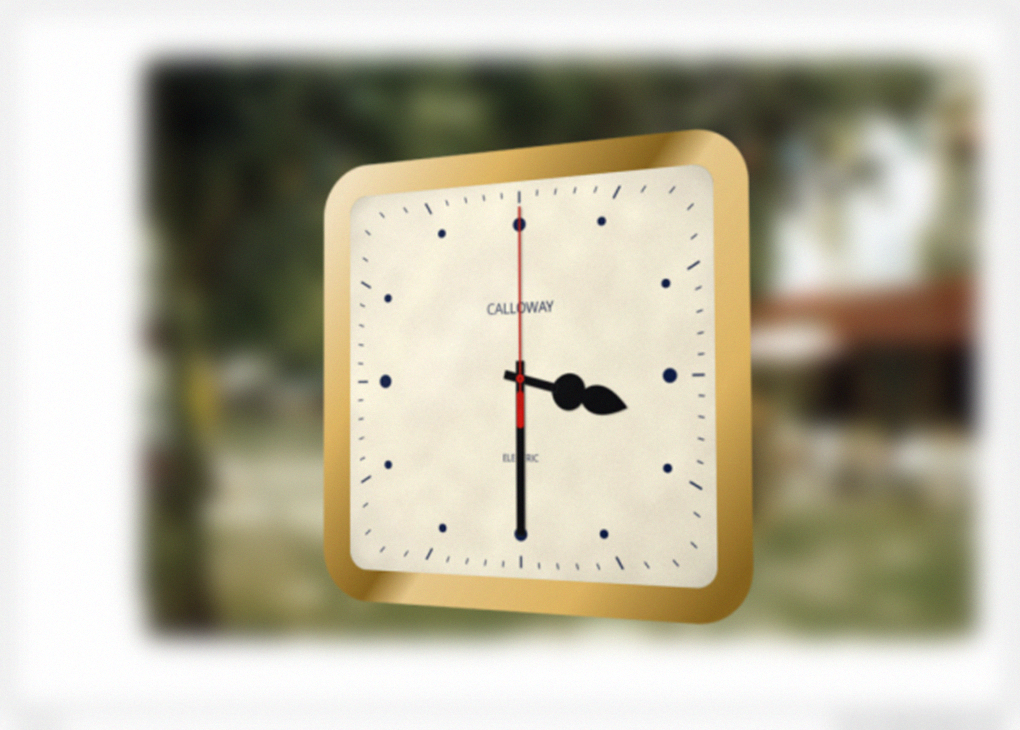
3:30:00
